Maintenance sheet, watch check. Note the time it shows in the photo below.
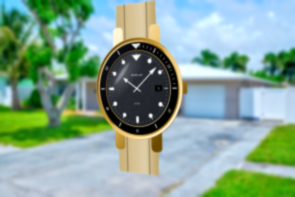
10:08
